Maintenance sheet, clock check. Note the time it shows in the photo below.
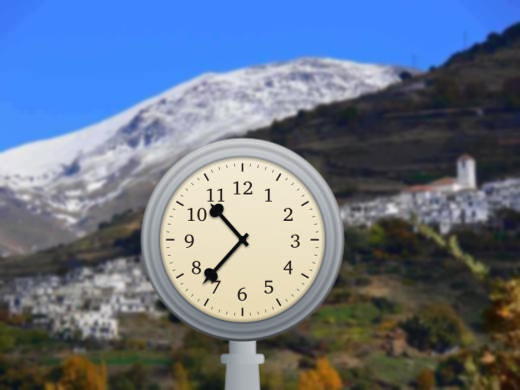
10:37
